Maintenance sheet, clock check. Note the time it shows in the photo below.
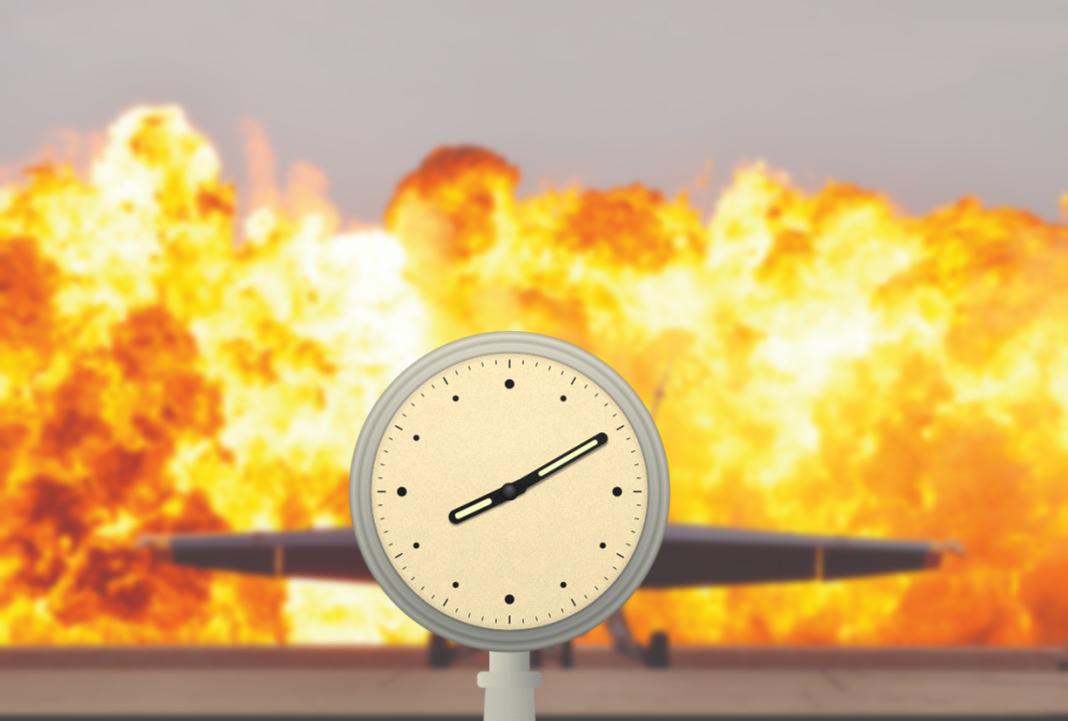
8:10
